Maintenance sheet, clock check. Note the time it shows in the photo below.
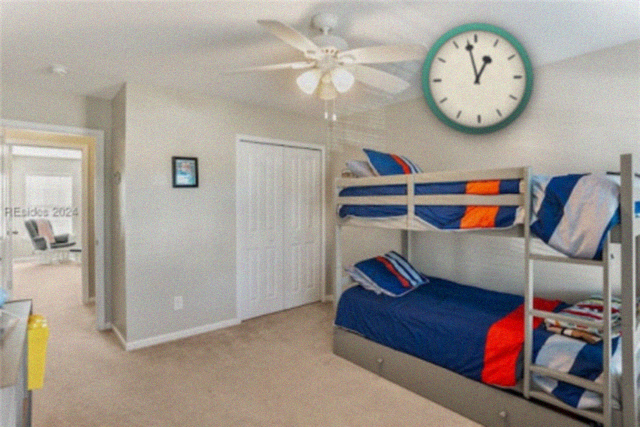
12:58
